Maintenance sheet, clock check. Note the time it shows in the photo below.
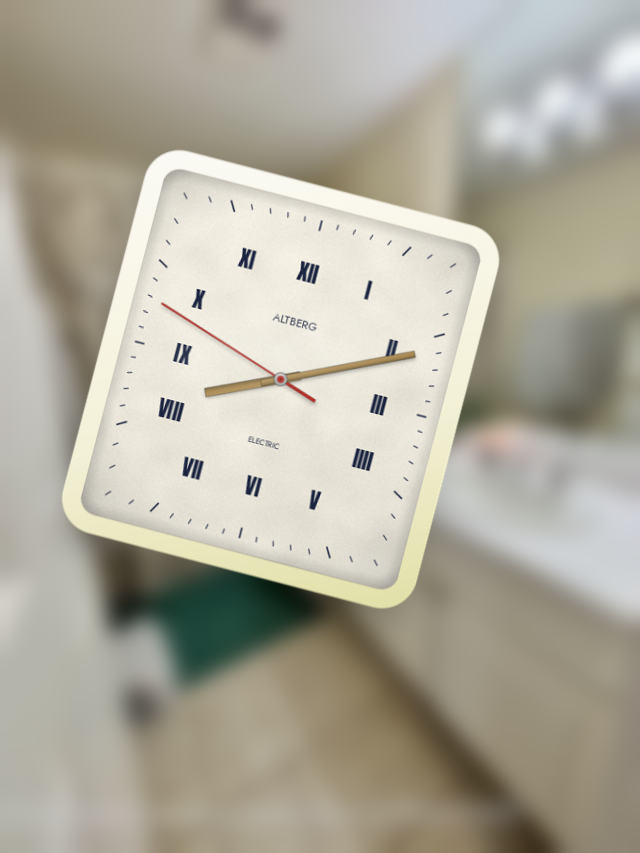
8:10:48
